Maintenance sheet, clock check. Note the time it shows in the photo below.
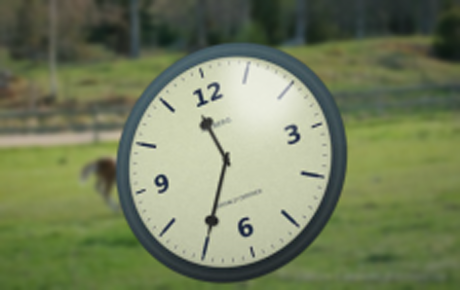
11:35
